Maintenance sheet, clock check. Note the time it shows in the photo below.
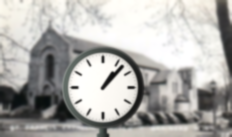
1:07
